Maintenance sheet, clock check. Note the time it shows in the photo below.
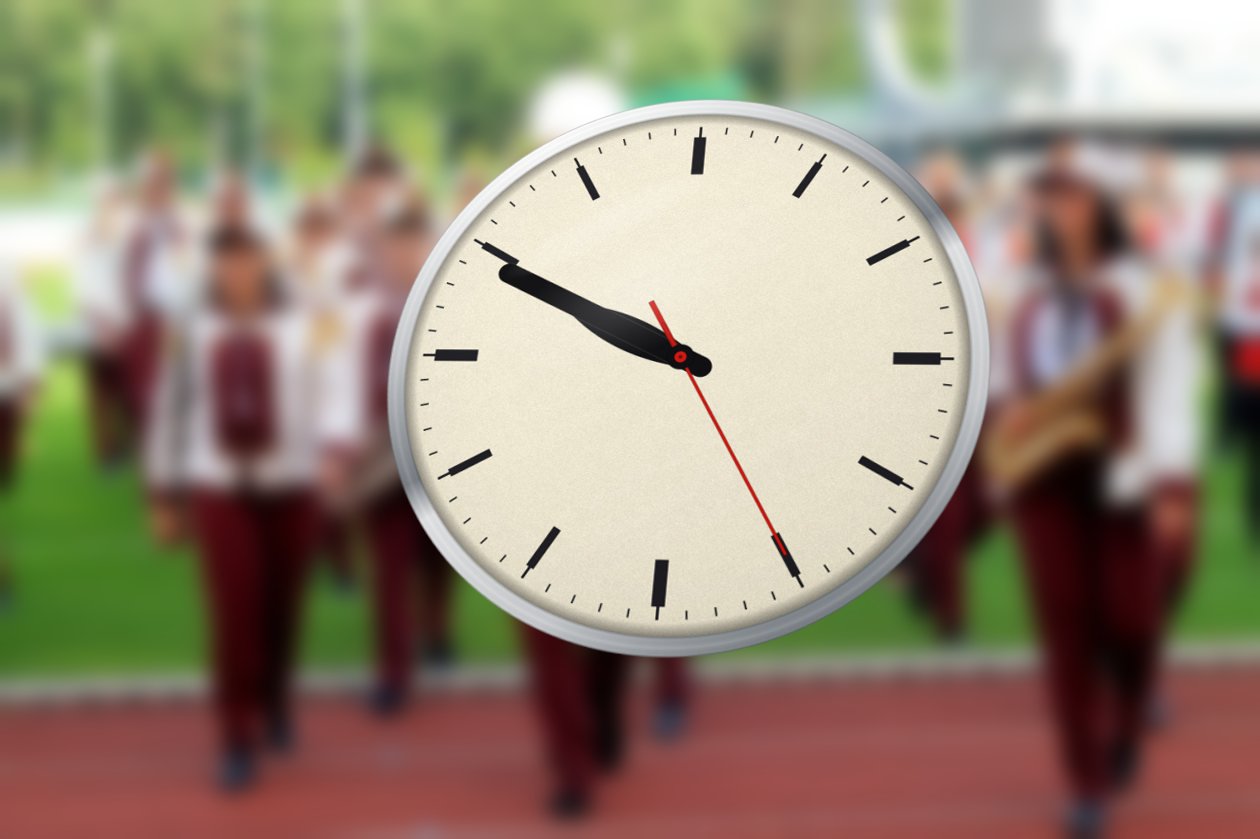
9:49:25
